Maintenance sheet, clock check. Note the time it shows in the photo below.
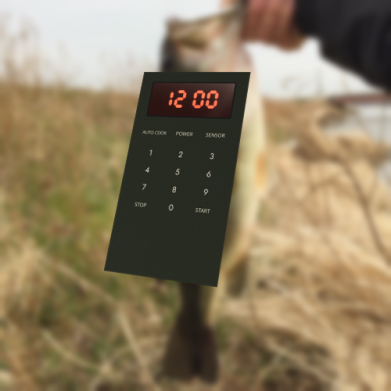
12:00
